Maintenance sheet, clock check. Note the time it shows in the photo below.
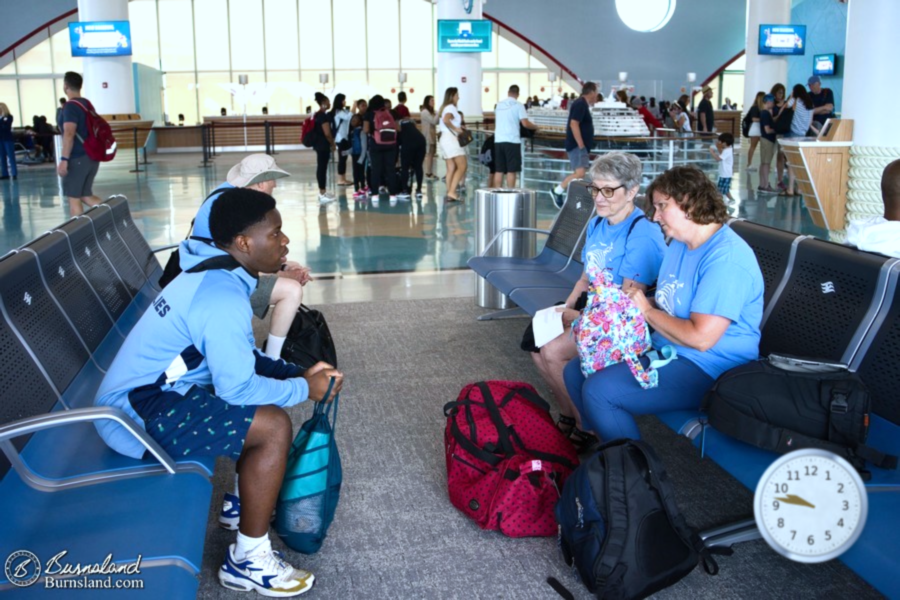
9:47
